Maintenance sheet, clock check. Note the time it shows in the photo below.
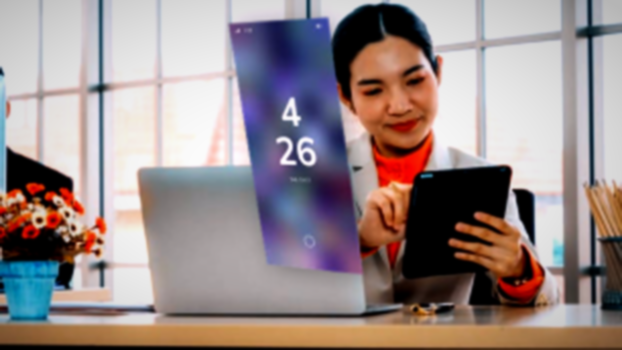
4:26
